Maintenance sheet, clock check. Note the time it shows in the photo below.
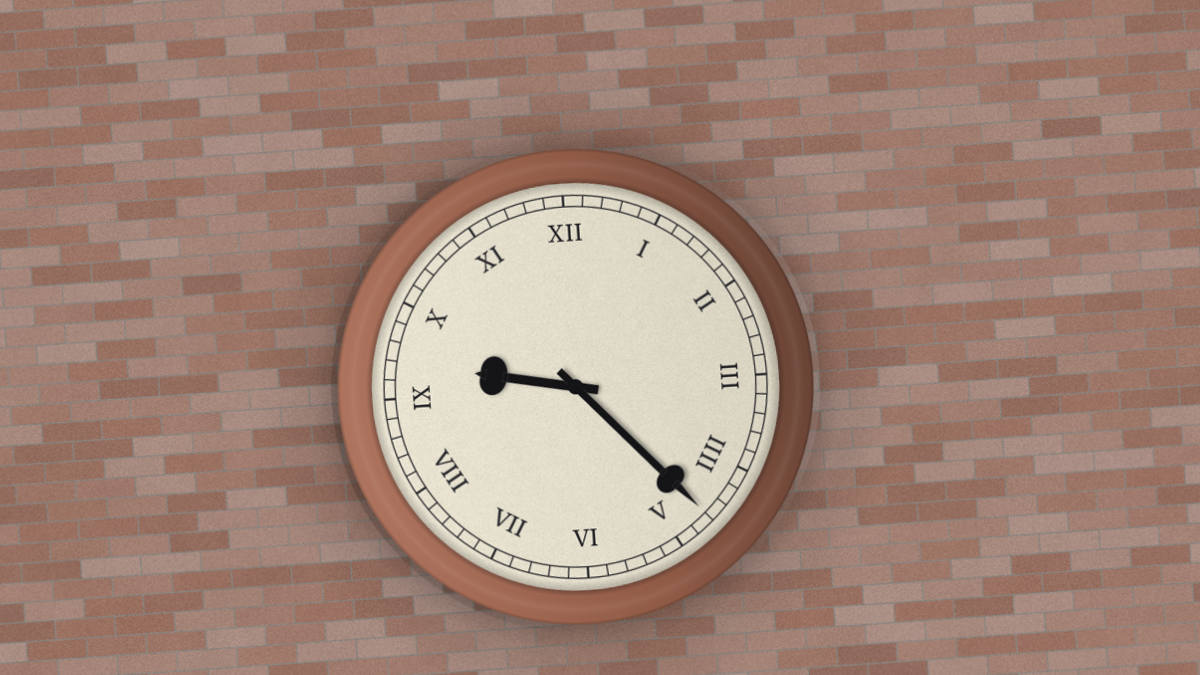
9:23
